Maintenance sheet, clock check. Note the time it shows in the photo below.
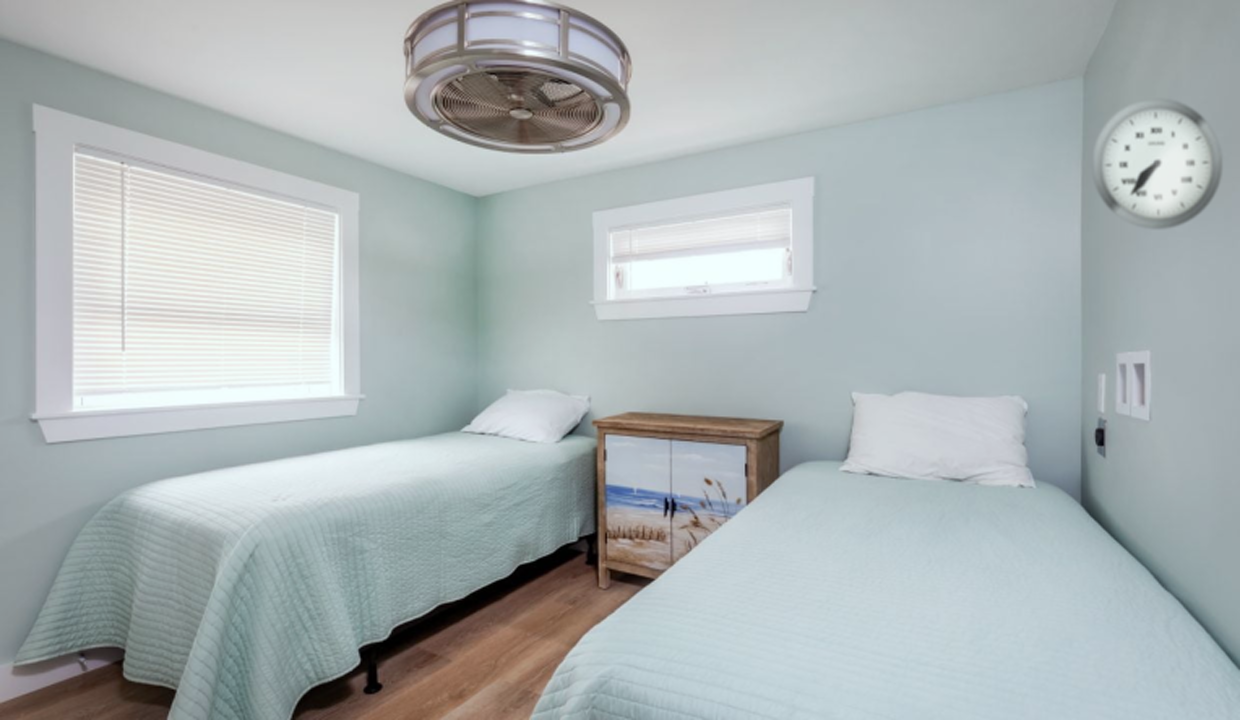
7:37
